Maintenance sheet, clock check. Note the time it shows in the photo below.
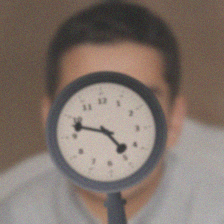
4:48
